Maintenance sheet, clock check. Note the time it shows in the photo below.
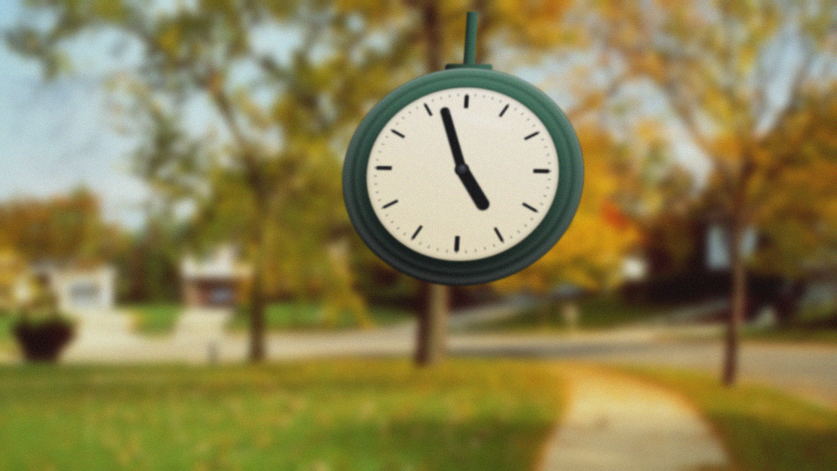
4:57
